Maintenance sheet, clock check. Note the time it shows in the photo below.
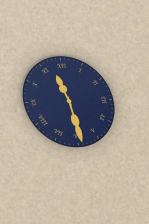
11:29
